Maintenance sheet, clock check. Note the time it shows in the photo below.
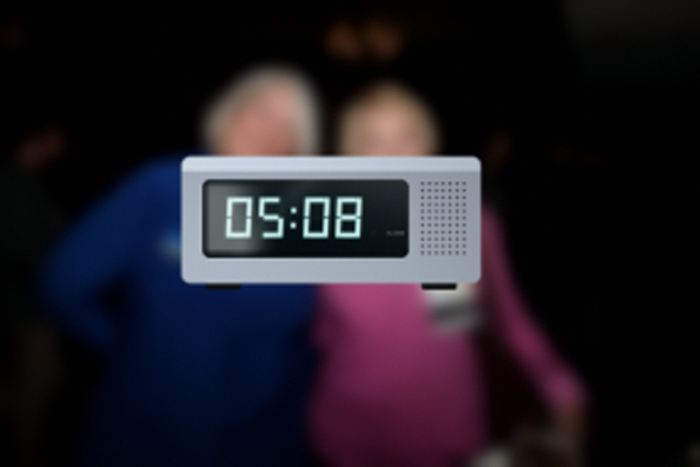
5:08
